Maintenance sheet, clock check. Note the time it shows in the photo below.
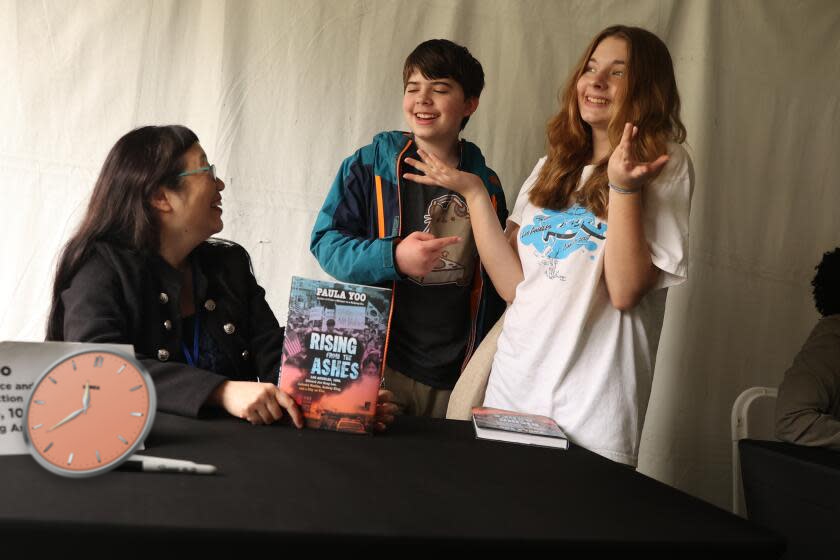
11:38
